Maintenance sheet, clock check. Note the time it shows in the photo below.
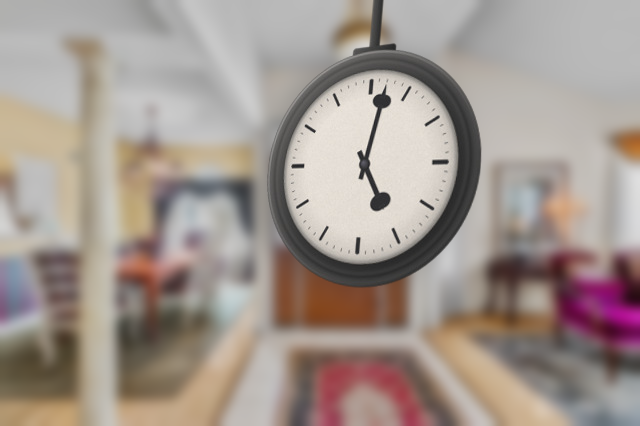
5:02
